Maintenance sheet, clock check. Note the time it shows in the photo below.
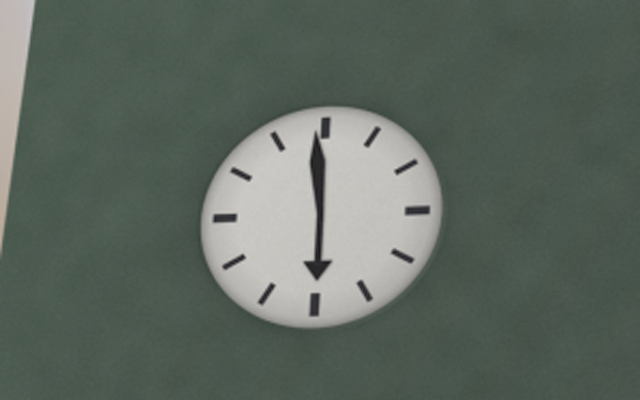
5:59
